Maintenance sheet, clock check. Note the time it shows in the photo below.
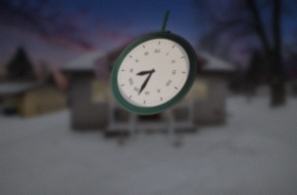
8:33
